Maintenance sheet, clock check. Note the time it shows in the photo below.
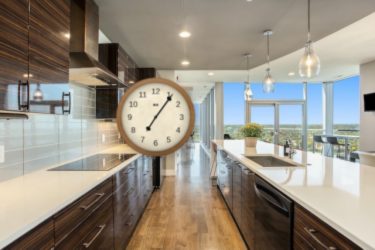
7:06
